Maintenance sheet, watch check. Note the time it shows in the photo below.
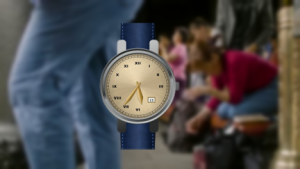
5:36
